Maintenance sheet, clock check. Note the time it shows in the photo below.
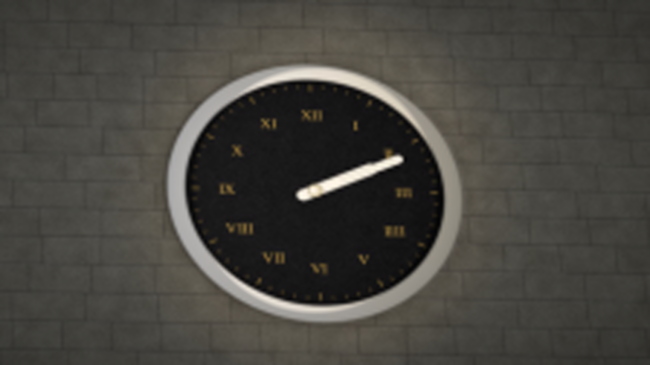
2:11
